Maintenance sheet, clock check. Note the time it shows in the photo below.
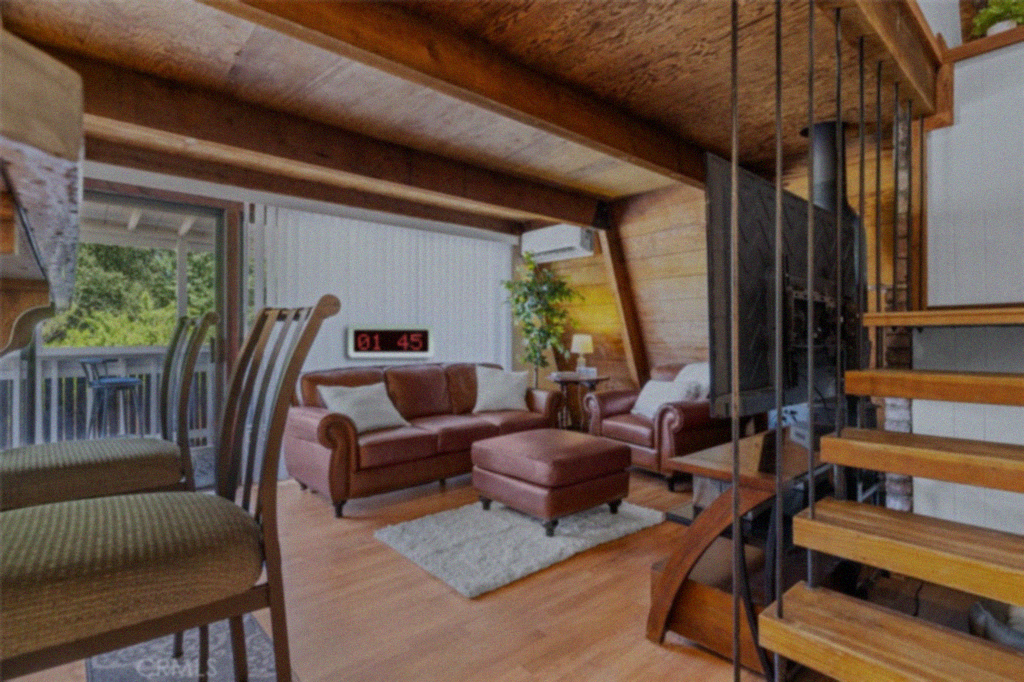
1:45
